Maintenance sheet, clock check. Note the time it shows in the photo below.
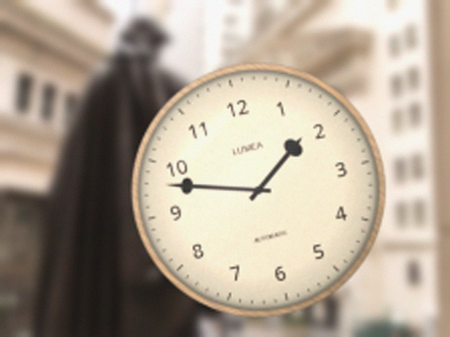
1:48
